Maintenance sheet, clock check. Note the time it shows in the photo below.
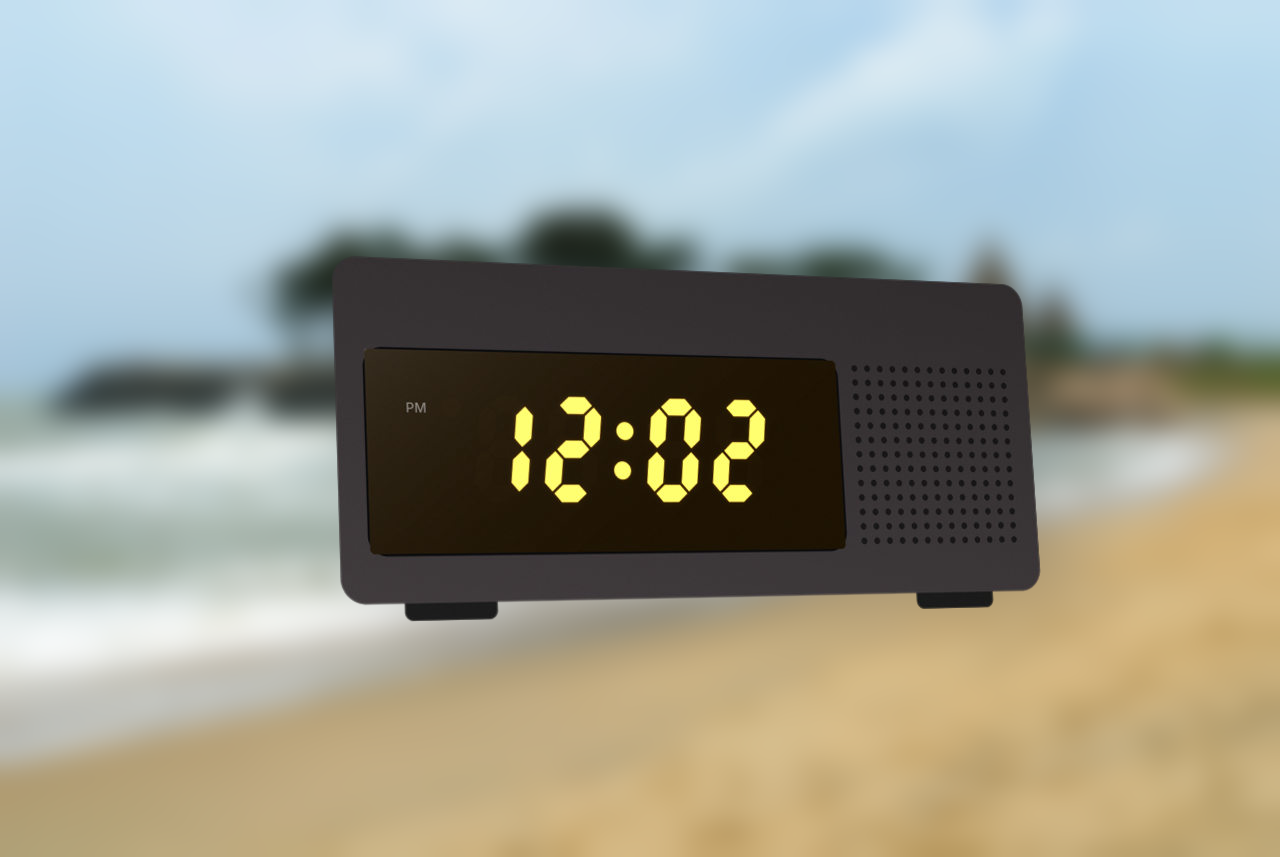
12:02
